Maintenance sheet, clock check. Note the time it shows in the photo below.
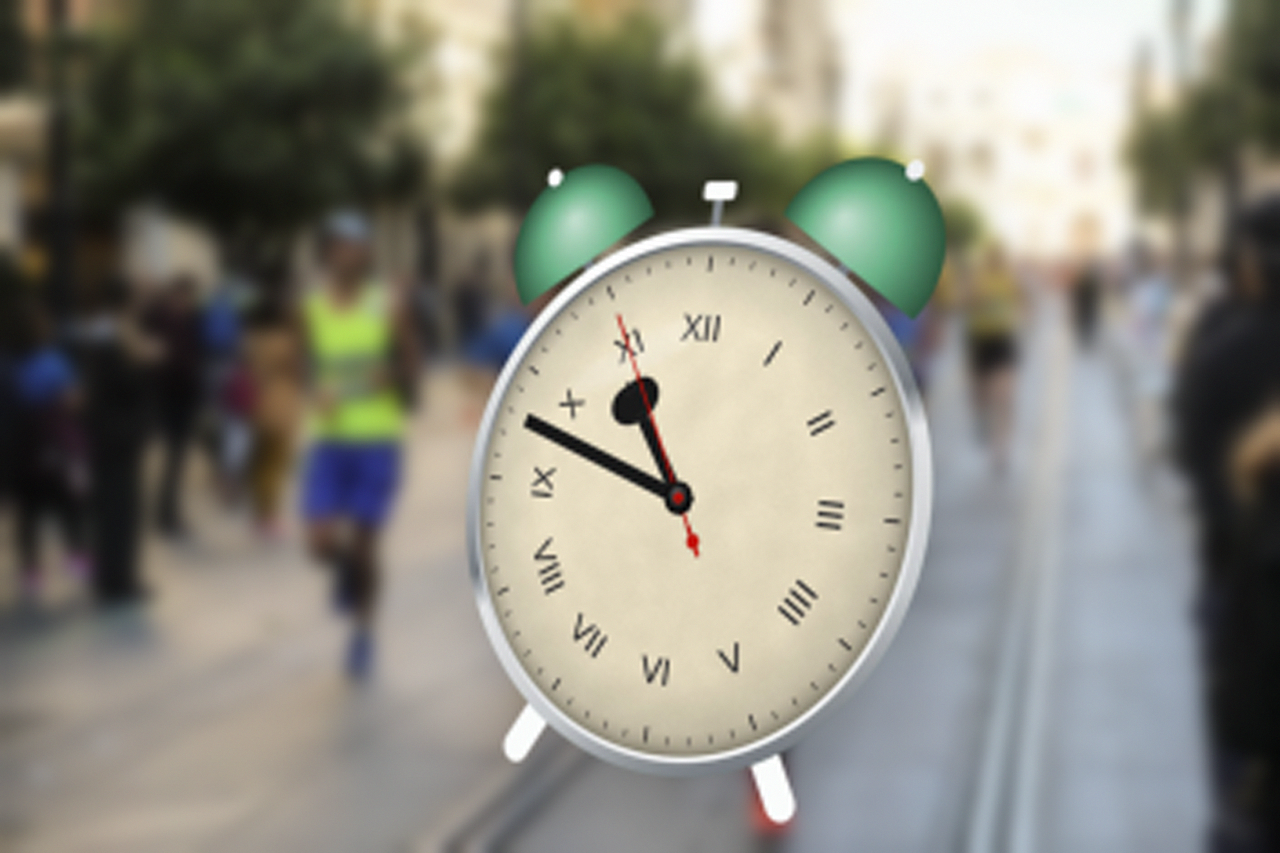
10:47:55
